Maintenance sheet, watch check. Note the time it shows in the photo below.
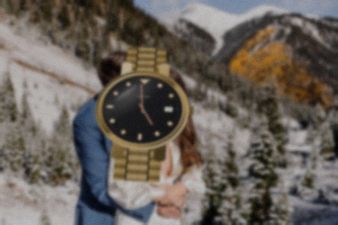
4:59
